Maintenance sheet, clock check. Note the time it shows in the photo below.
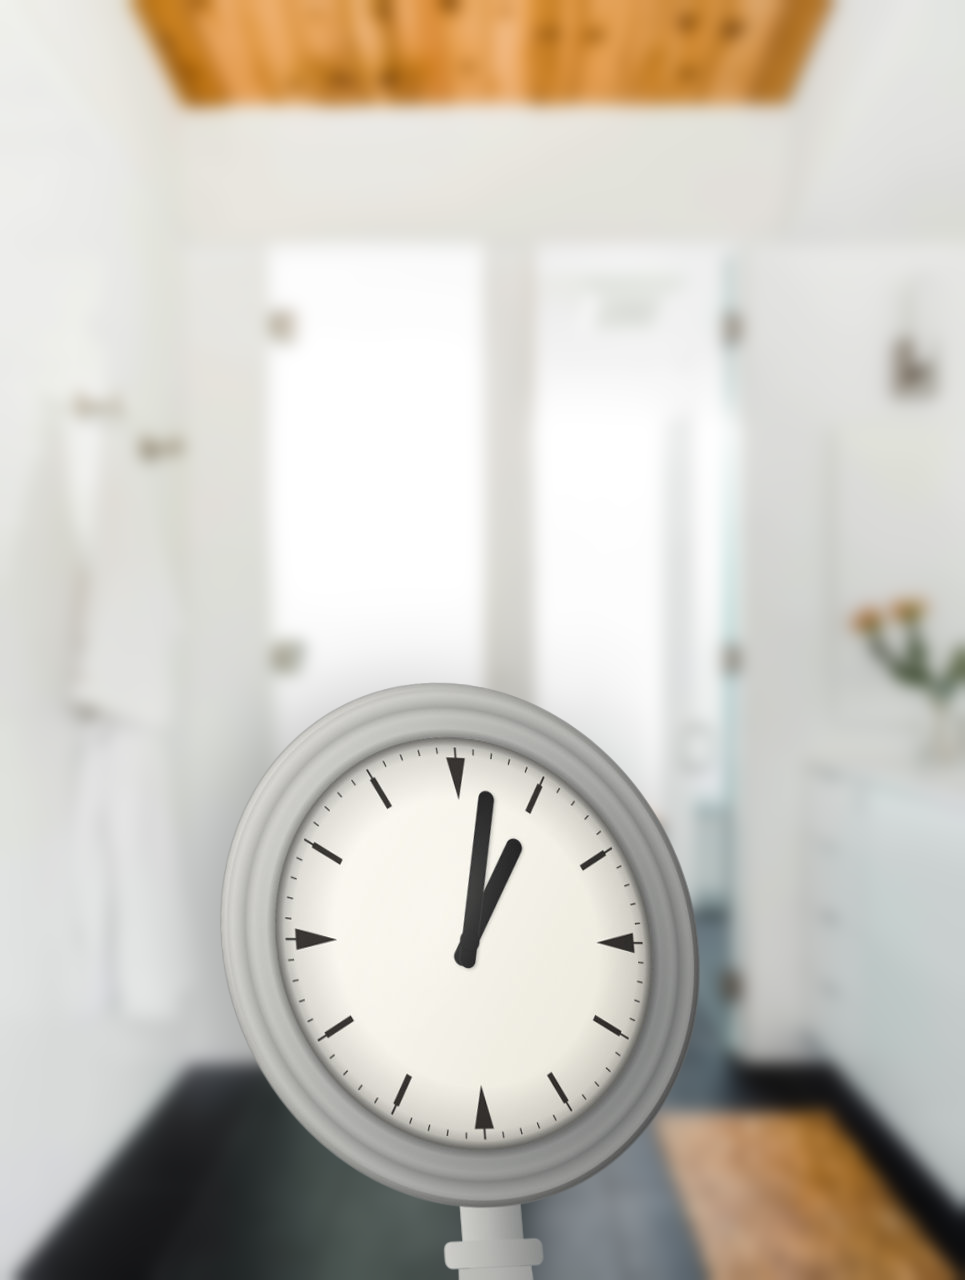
1:02
